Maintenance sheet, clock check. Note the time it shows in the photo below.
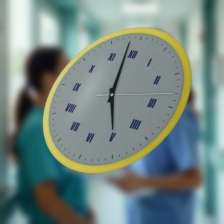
4:58:13
